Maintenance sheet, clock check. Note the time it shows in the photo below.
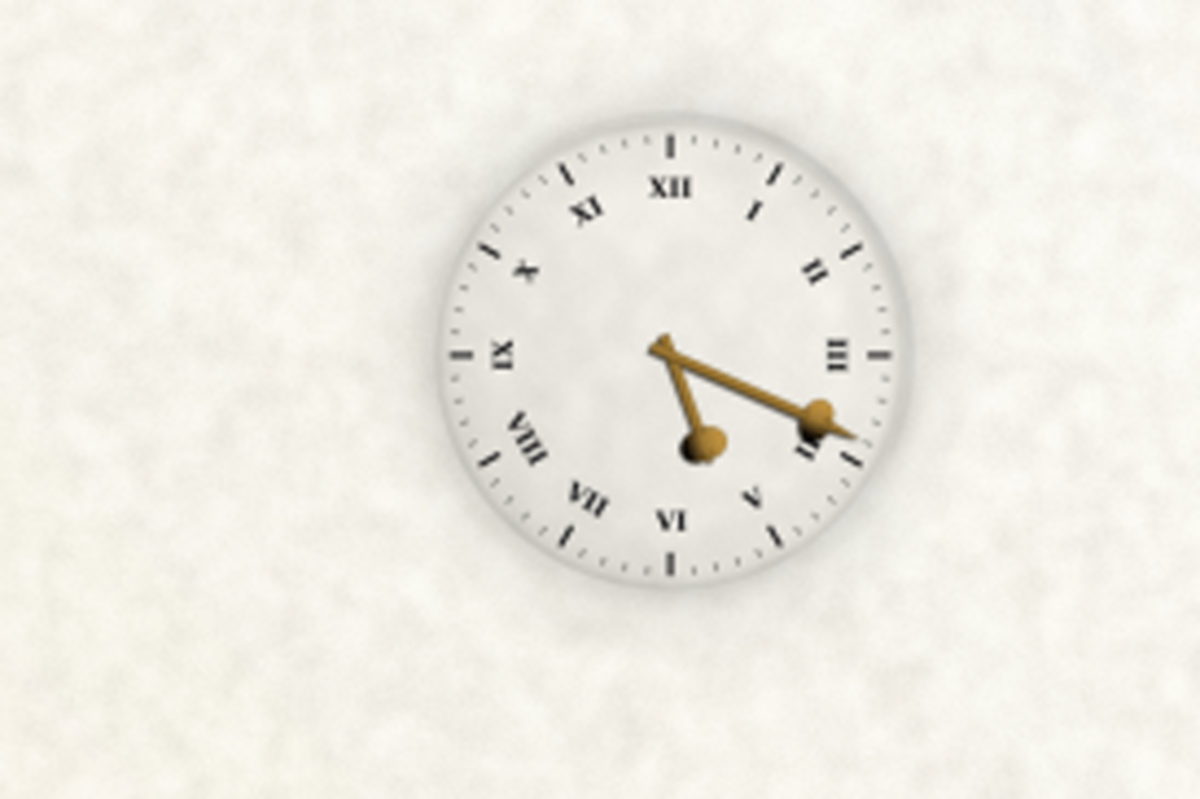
5:19
